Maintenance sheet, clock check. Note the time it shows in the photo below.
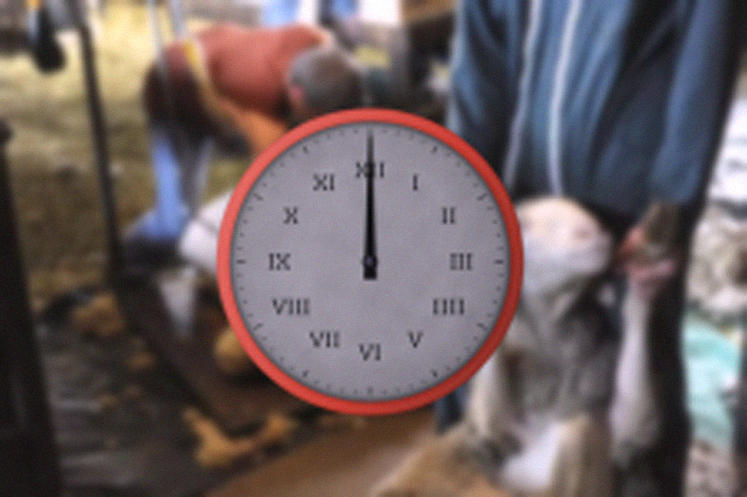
12:00
